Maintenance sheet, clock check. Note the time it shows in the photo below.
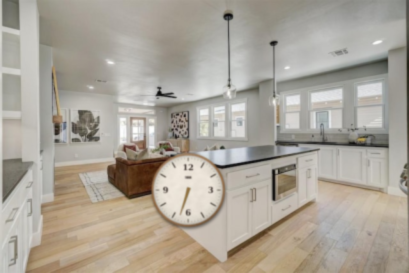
6:33
